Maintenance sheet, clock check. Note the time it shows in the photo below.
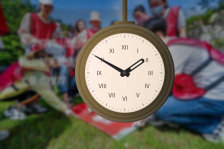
1:50
